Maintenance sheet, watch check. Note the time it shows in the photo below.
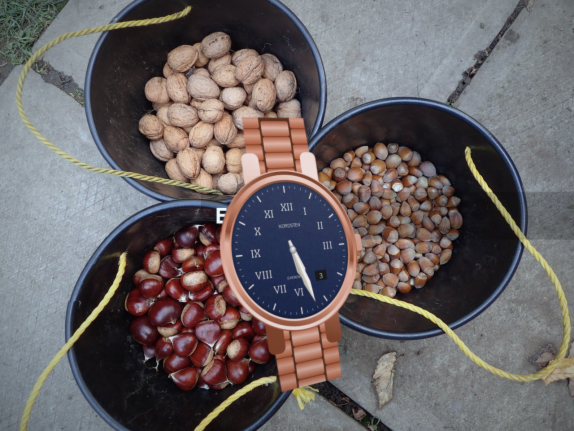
5:27
